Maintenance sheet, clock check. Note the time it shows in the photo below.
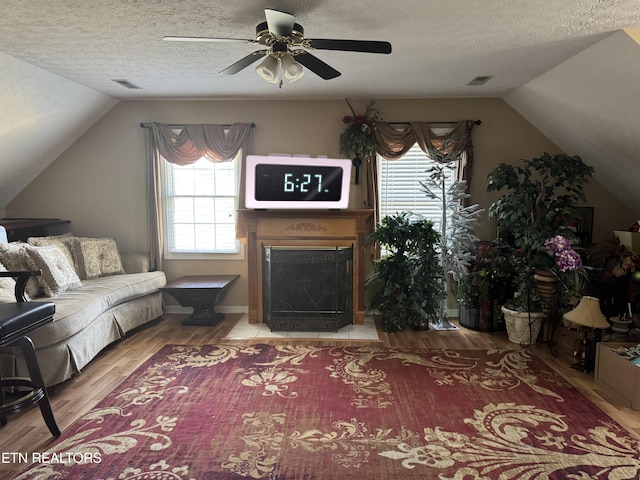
6:27
